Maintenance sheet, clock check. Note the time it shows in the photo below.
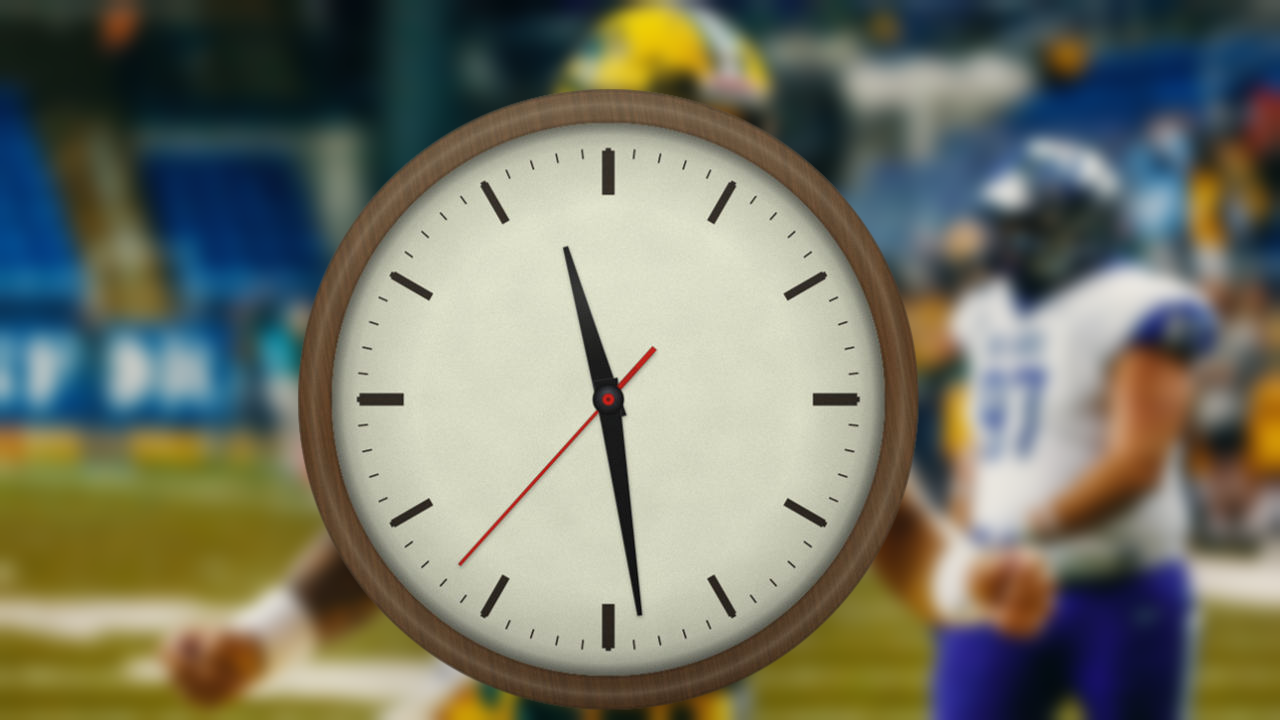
11:28:37
